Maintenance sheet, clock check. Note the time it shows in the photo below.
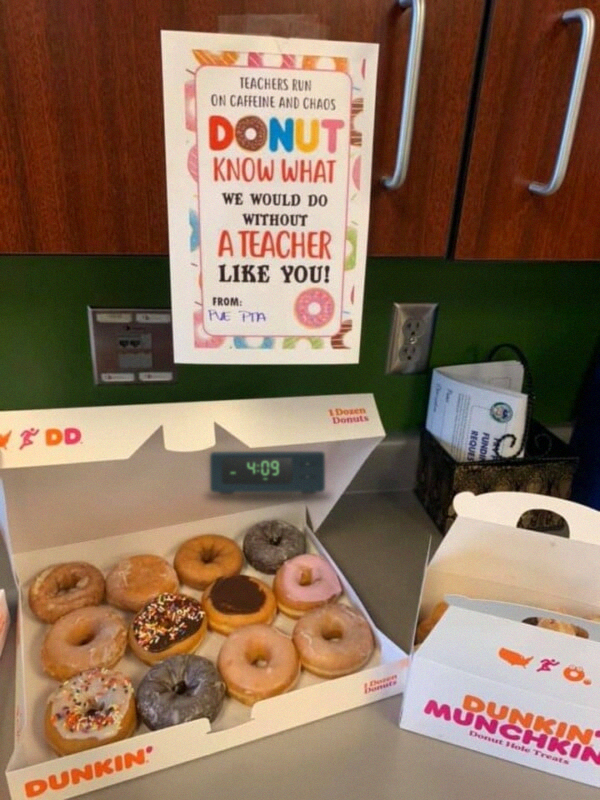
4:09
